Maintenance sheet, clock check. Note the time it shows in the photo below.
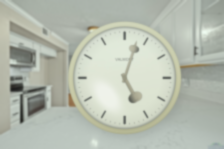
5:03
